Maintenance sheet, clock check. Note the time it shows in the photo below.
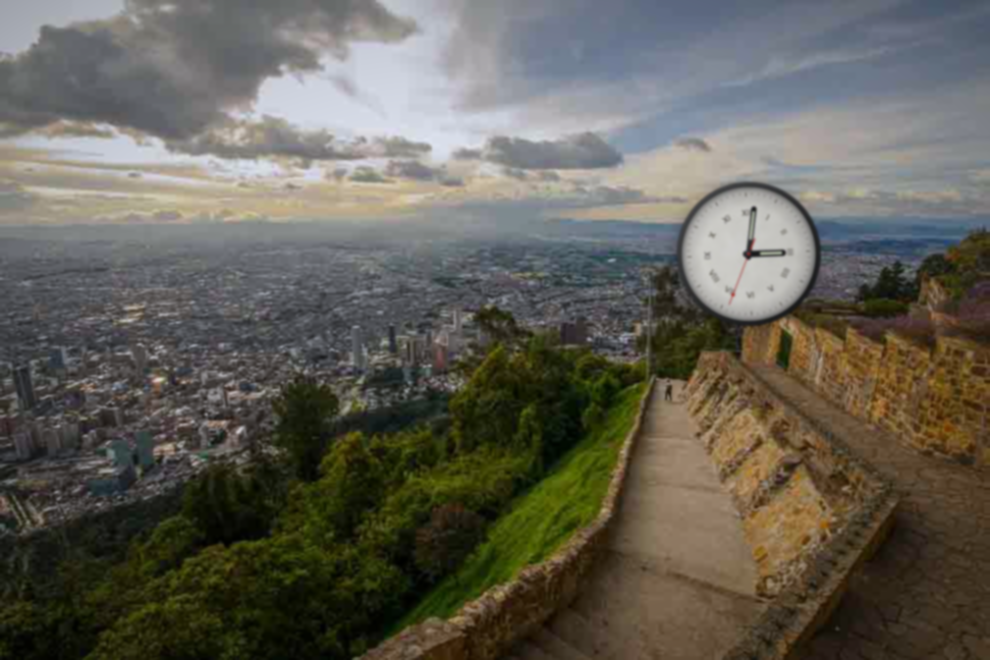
3:01:34
